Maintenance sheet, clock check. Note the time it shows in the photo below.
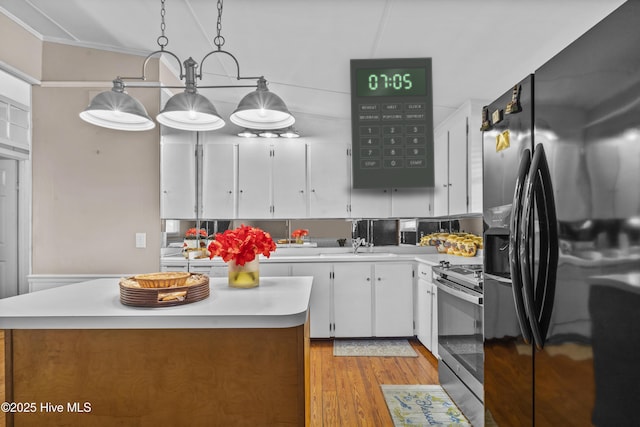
7:05
